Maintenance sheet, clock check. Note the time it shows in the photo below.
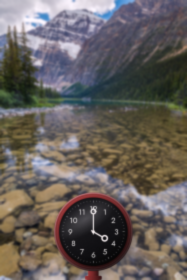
4:00
